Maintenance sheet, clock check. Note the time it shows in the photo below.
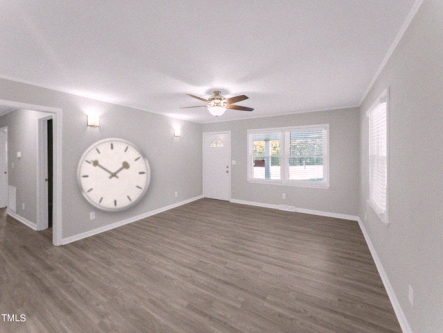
1:51
